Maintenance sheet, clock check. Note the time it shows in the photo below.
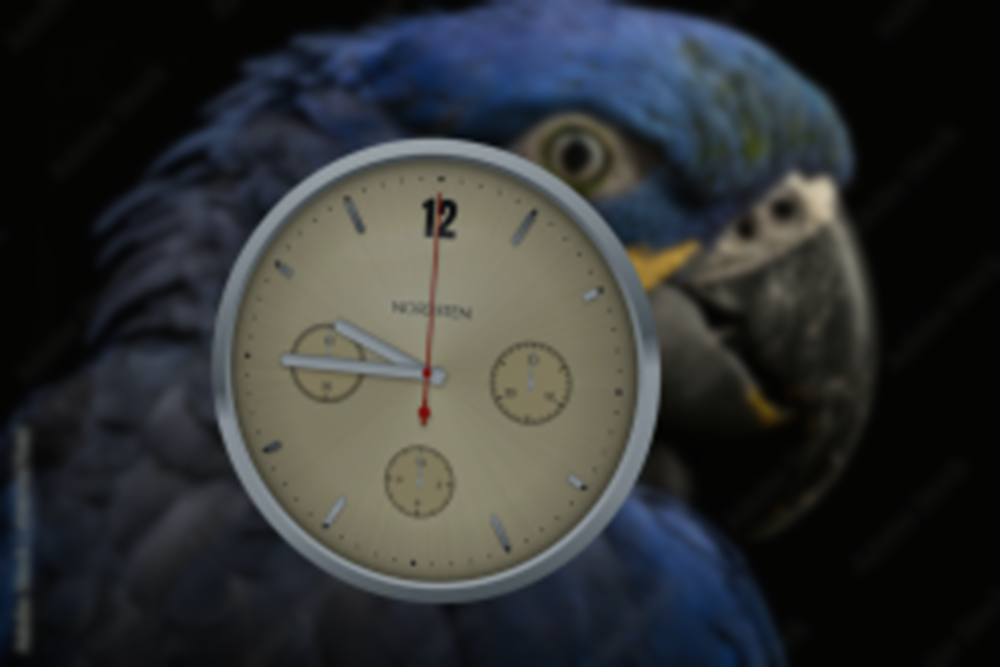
9:45
